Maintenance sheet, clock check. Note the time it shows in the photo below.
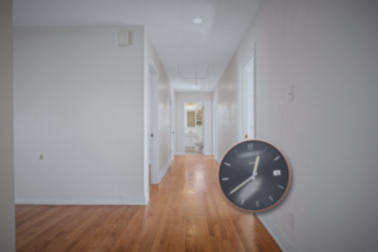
12:40
